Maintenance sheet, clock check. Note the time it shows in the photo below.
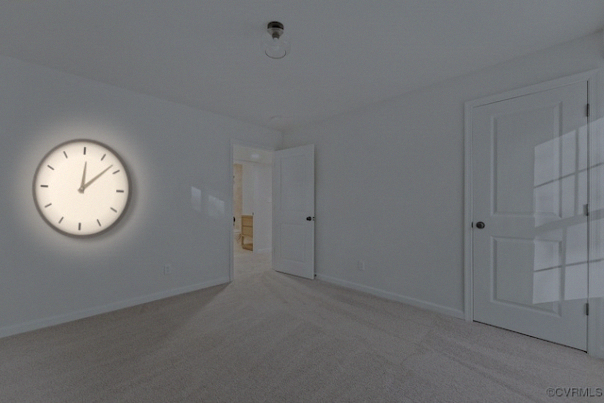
12:08
